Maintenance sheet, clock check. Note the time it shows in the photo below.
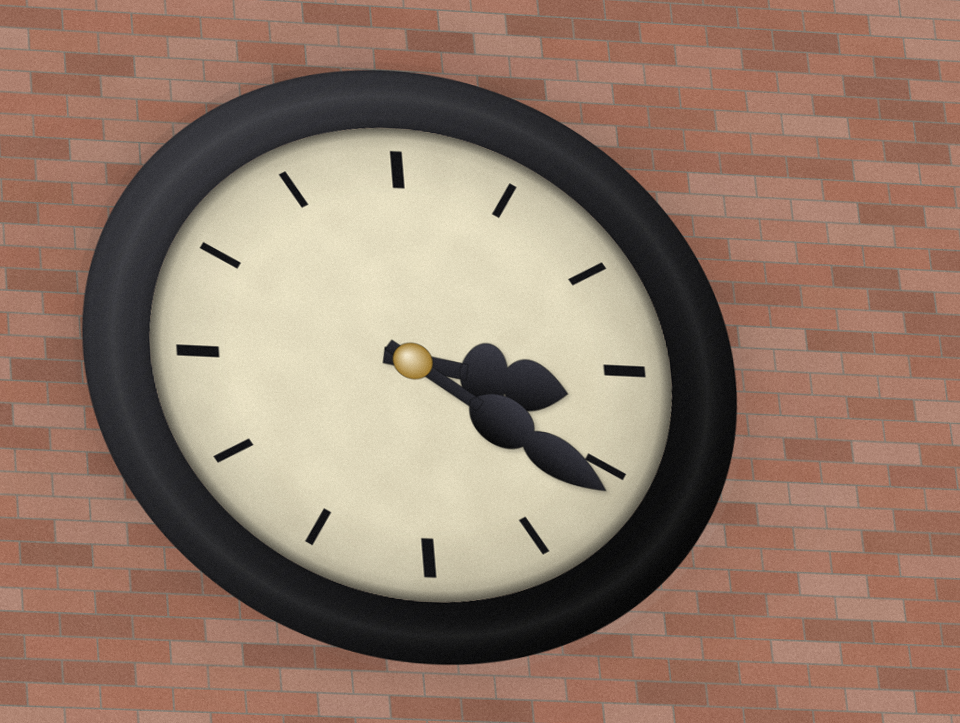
3:21
